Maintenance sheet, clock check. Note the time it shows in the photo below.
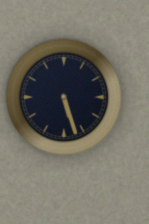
5:27
